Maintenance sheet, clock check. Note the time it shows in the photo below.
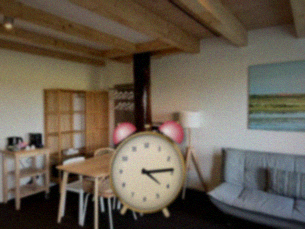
4:14
